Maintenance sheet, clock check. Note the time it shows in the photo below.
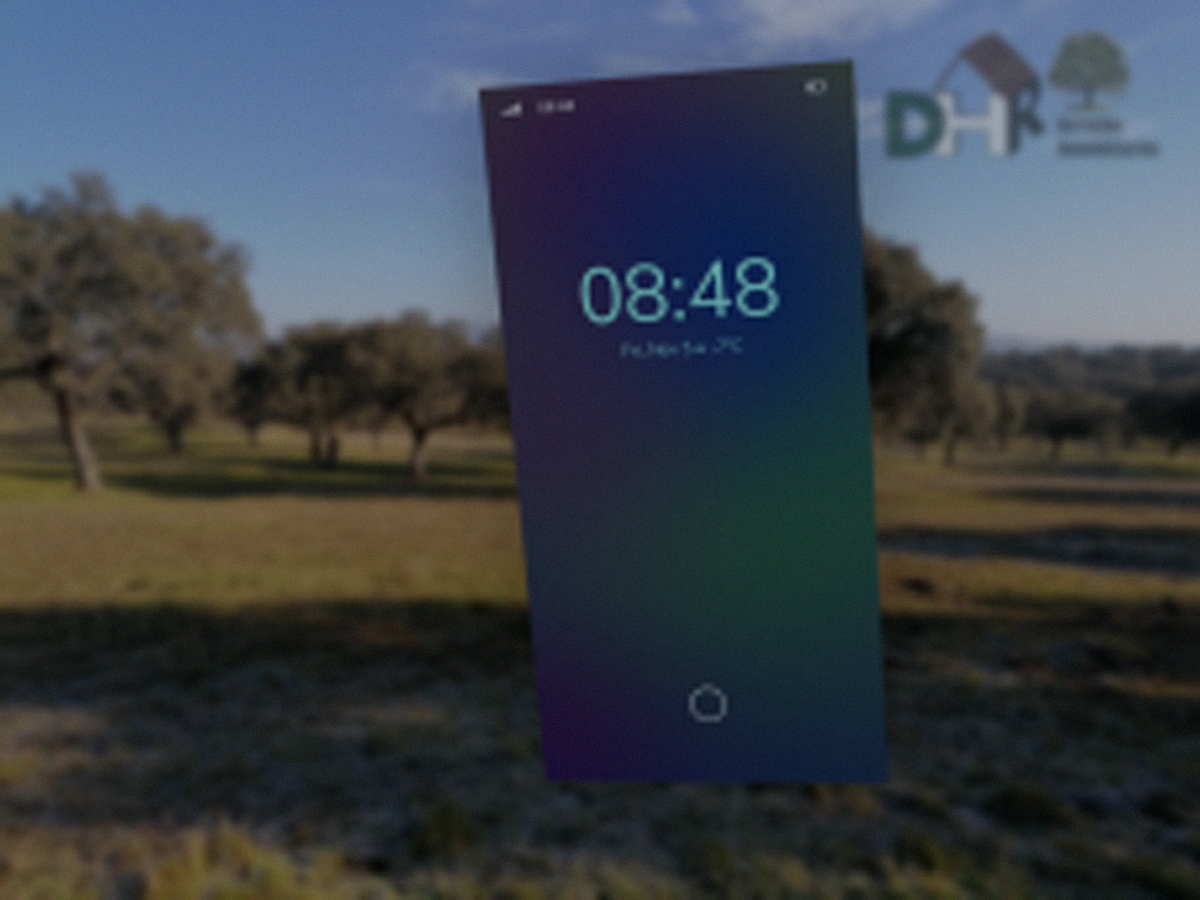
8:48
